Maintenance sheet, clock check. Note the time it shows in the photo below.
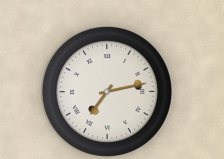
7:13
